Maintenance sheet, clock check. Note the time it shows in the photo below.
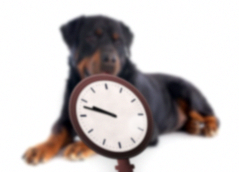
9:48
